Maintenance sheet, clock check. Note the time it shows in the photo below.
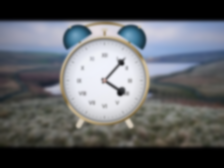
4:07
